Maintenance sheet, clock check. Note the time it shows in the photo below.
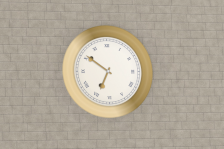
6:51
